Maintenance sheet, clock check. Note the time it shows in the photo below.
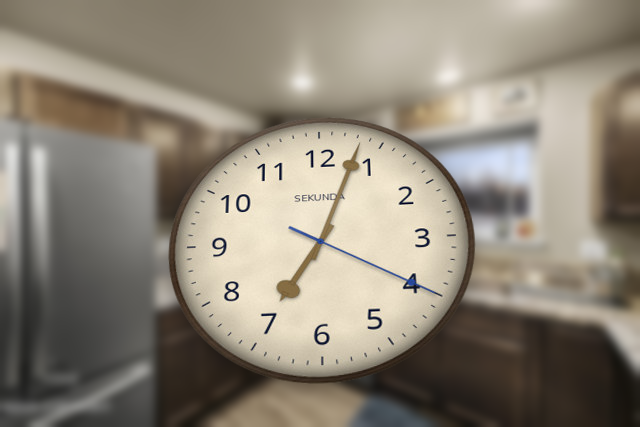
7:03:20
